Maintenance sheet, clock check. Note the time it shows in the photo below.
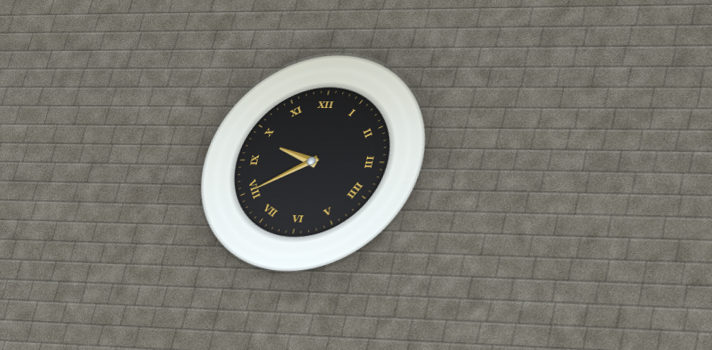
9:40
